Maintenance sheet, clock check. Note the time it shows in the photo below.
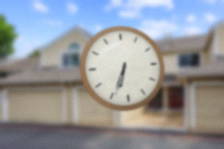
6:34
